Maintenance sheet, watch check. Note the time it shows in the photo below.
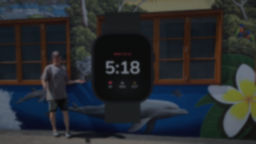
5:18
